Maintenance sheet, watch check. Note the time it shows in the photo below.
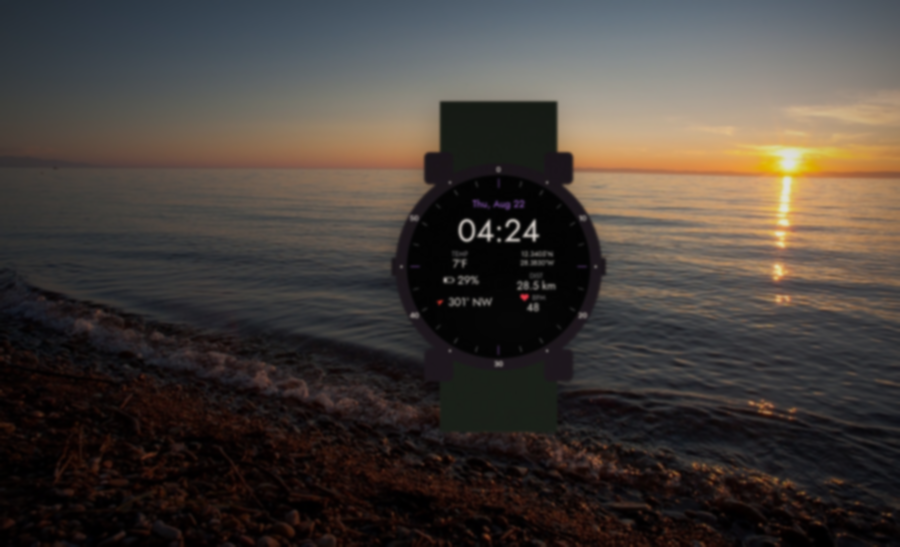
4:24
